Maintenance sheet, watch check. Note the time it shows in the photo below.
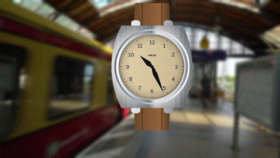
10:26
